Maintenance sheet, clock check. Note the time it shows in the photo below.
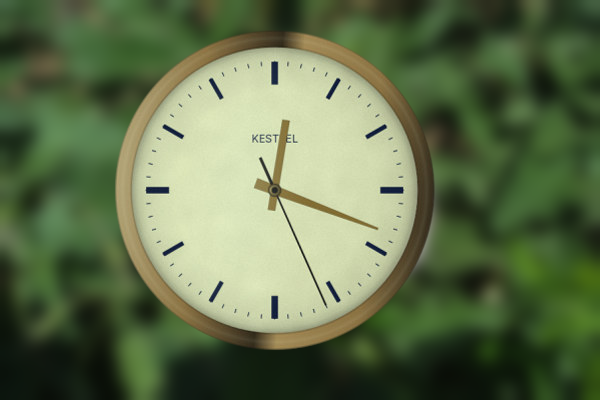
12:18:26
